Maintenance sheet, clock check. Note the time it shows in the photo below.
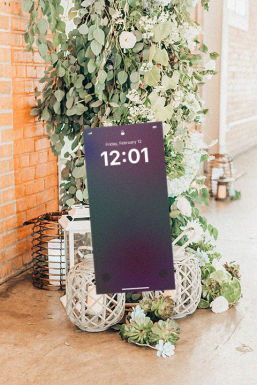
12:01
